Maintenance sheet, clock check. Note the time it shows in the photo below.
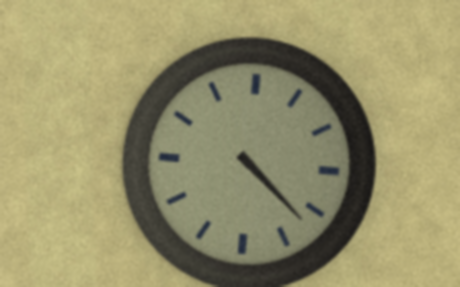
4:22
